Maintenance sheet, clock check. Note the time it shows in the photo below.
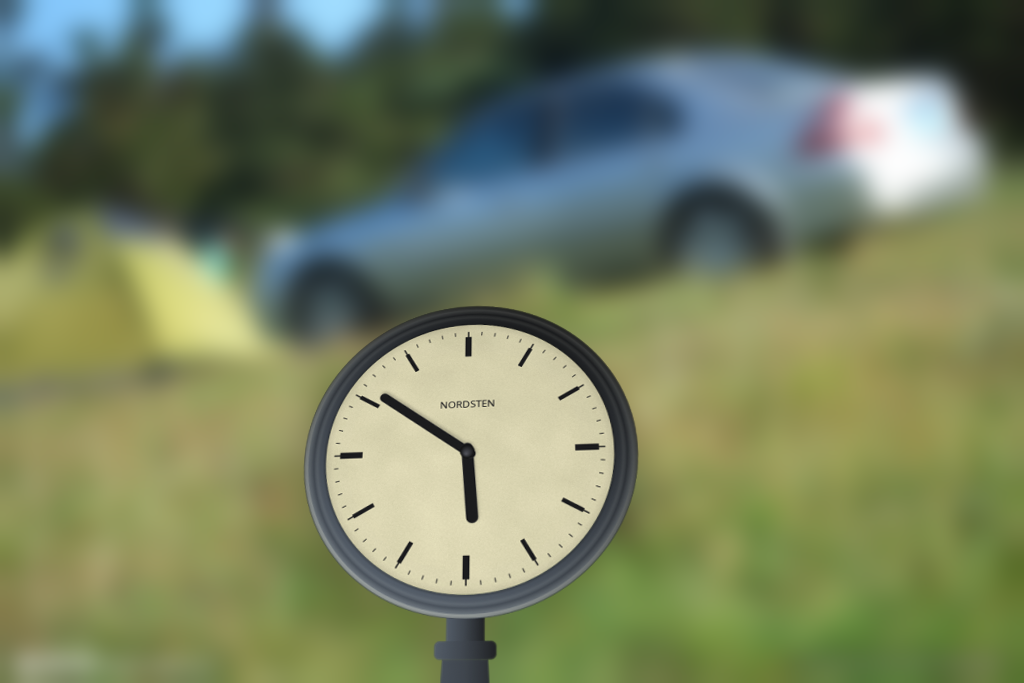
5:51
